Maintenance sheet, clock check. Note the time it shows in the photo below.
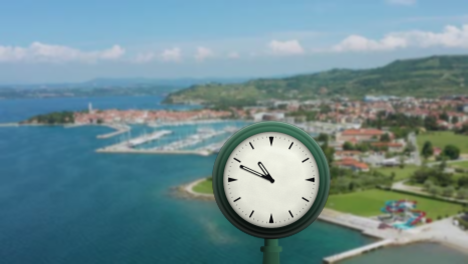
10:49
